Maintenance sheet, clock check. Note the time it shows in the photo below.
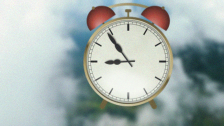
8:54
